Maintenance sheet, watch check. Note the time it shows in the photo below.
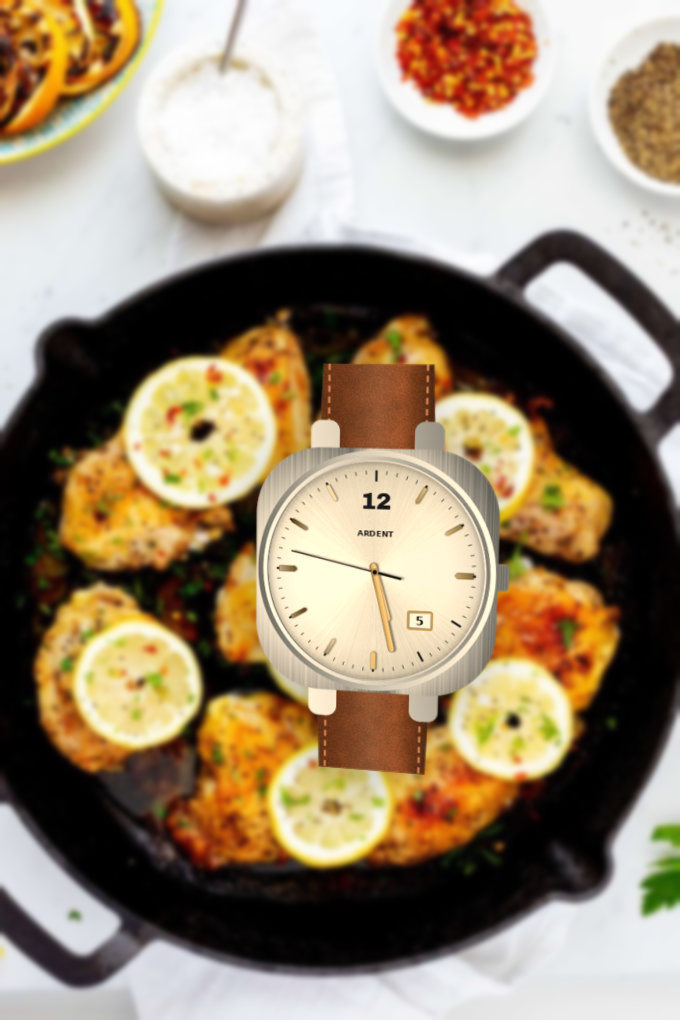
5:27:47
